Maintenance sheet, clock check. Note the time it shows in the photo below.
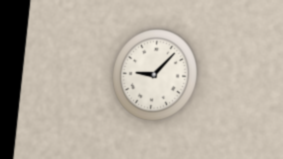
9:07
